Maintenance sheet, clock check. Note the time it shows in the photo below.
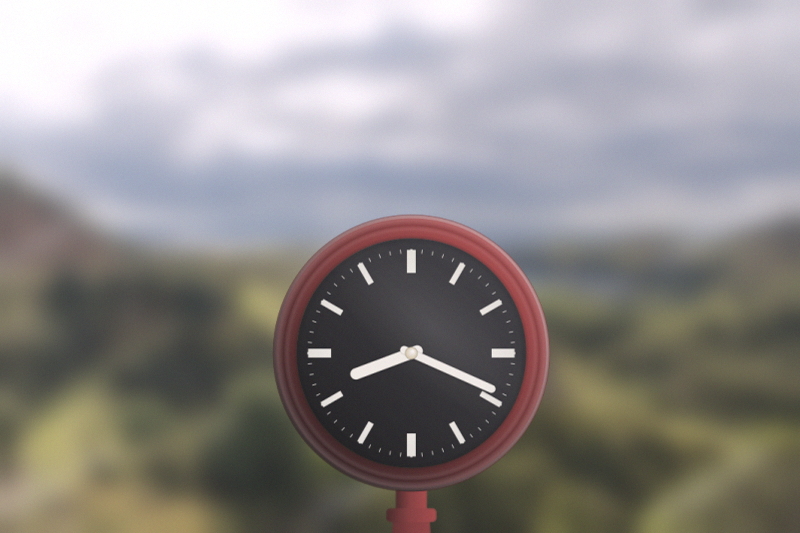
8:19
